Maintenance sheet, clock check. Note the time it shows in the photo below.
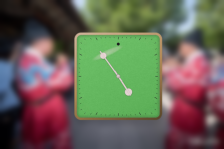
4:54
